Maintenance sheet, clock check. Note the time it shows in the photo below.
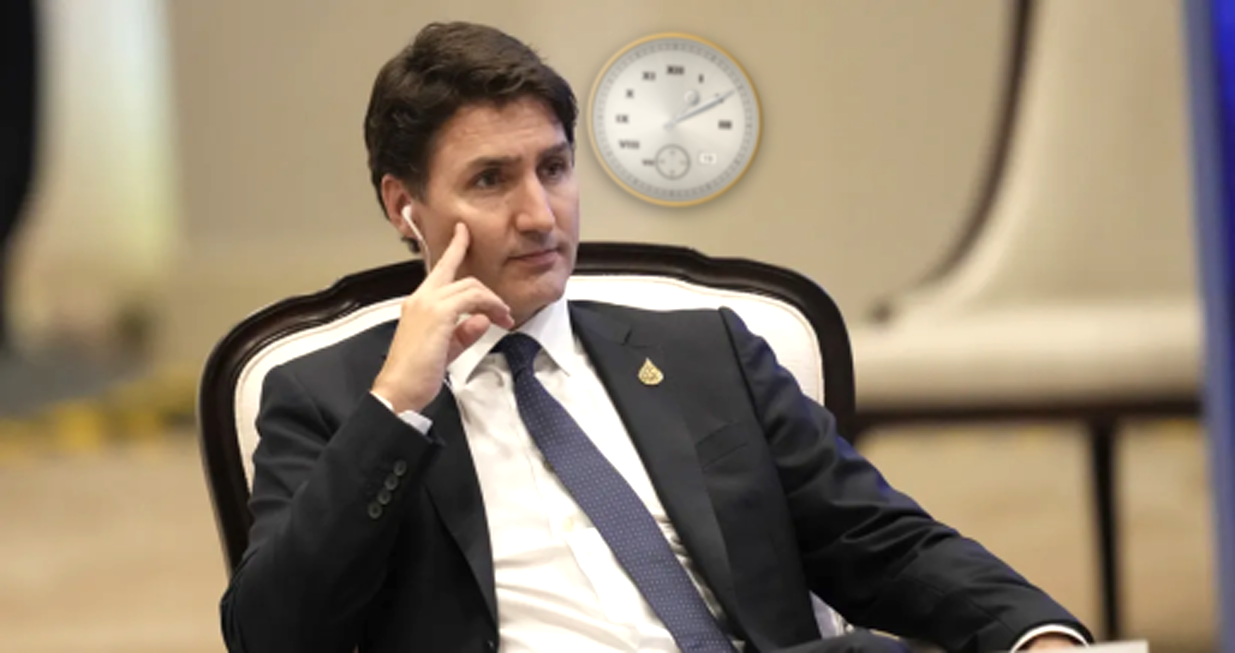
1:10
